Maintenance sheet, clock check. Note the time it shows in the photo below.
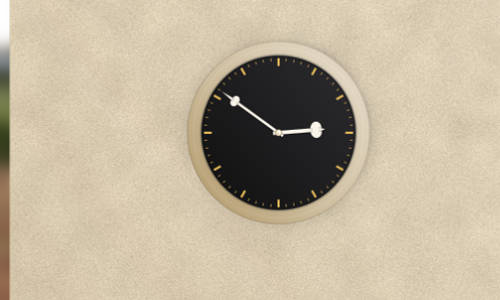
2:51
